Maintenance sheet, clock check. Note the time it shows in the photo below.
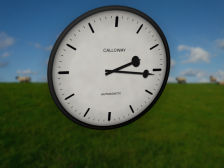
2:16
